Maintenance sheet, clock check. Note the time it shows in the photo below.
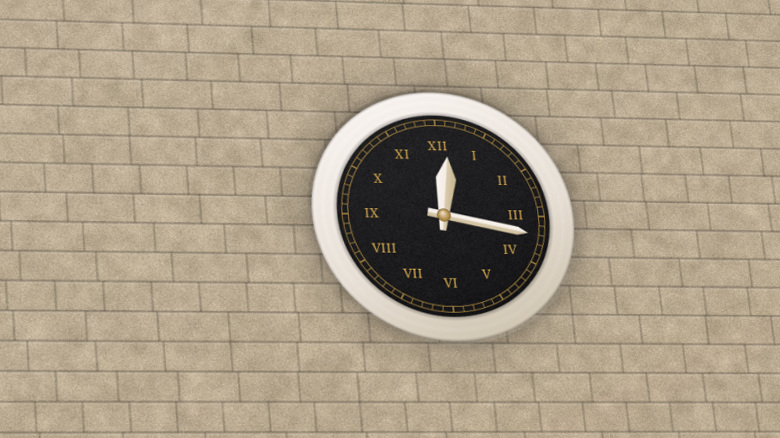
12:17
